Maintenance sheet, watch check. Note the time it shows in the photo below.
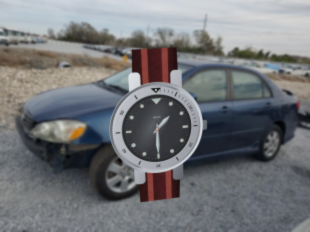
1:30
